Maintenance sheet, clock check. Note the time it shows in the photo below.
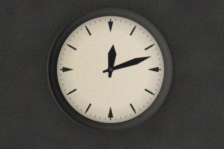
12:12
